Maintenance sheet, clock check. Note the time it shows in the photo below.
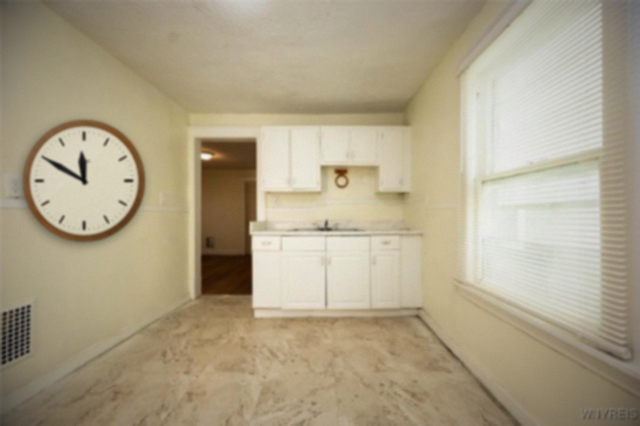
11:50
